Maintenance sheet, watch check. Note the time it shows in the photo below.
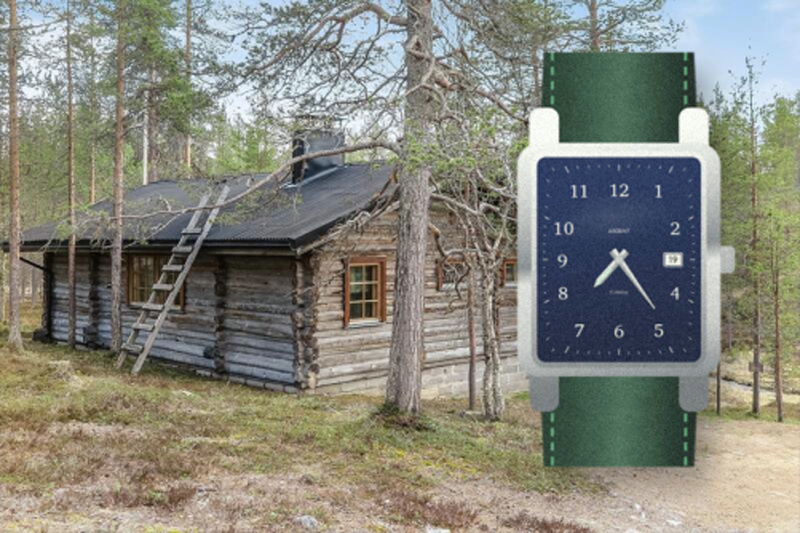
7:24
